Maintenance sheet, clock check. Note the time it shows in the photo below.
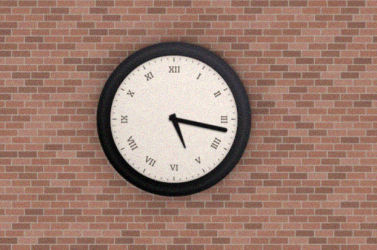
5:17
